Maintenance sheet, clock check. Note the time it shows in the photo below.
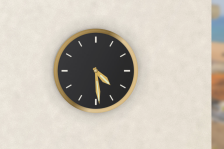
4:29
